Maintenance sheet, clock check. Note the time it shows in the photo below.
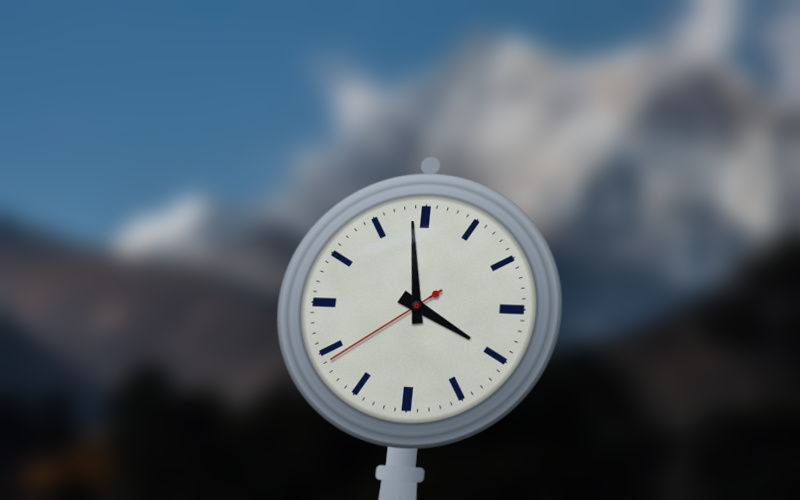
3:58:39
